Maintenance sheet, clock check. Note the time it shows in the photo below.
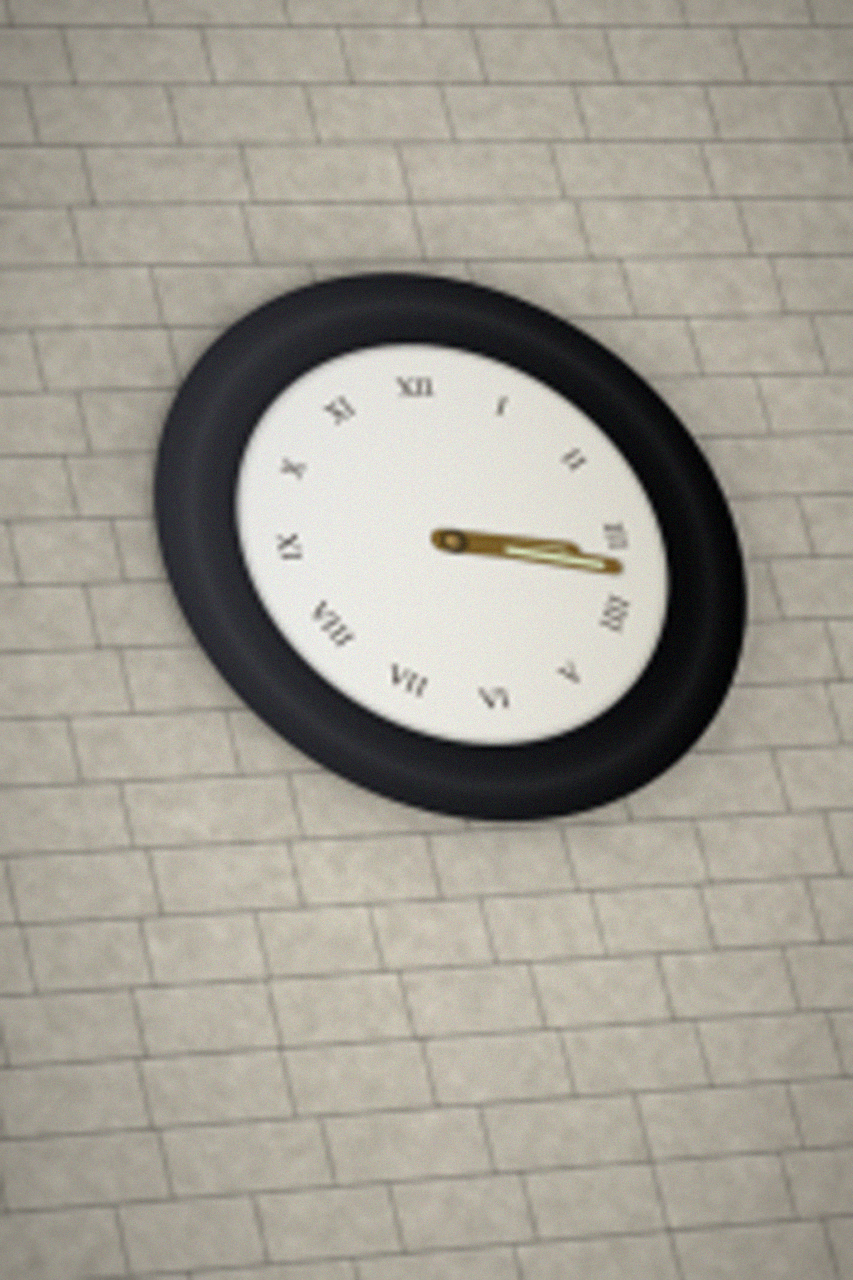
3:17
